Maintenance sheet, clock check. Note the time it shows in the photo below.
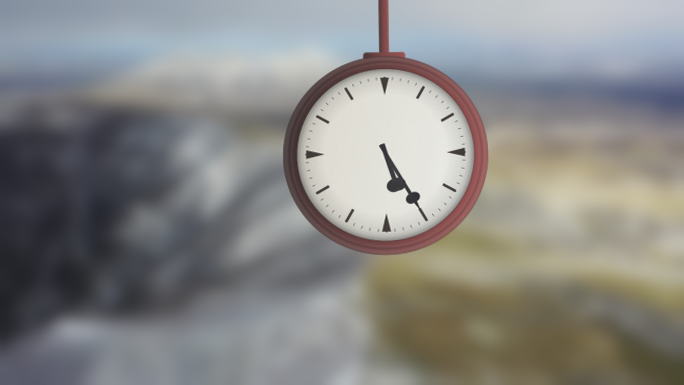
5:25
